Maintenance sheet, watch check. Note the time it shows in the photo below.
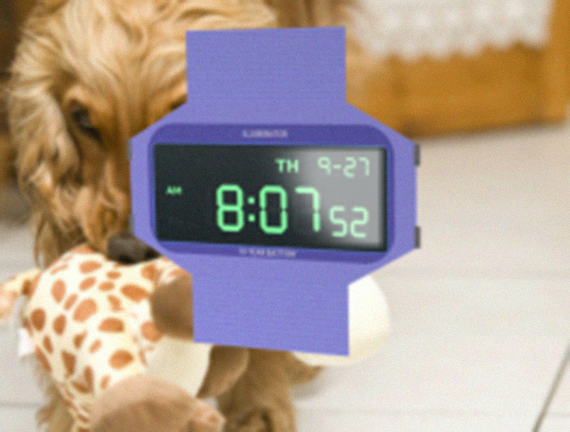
8:07:52
